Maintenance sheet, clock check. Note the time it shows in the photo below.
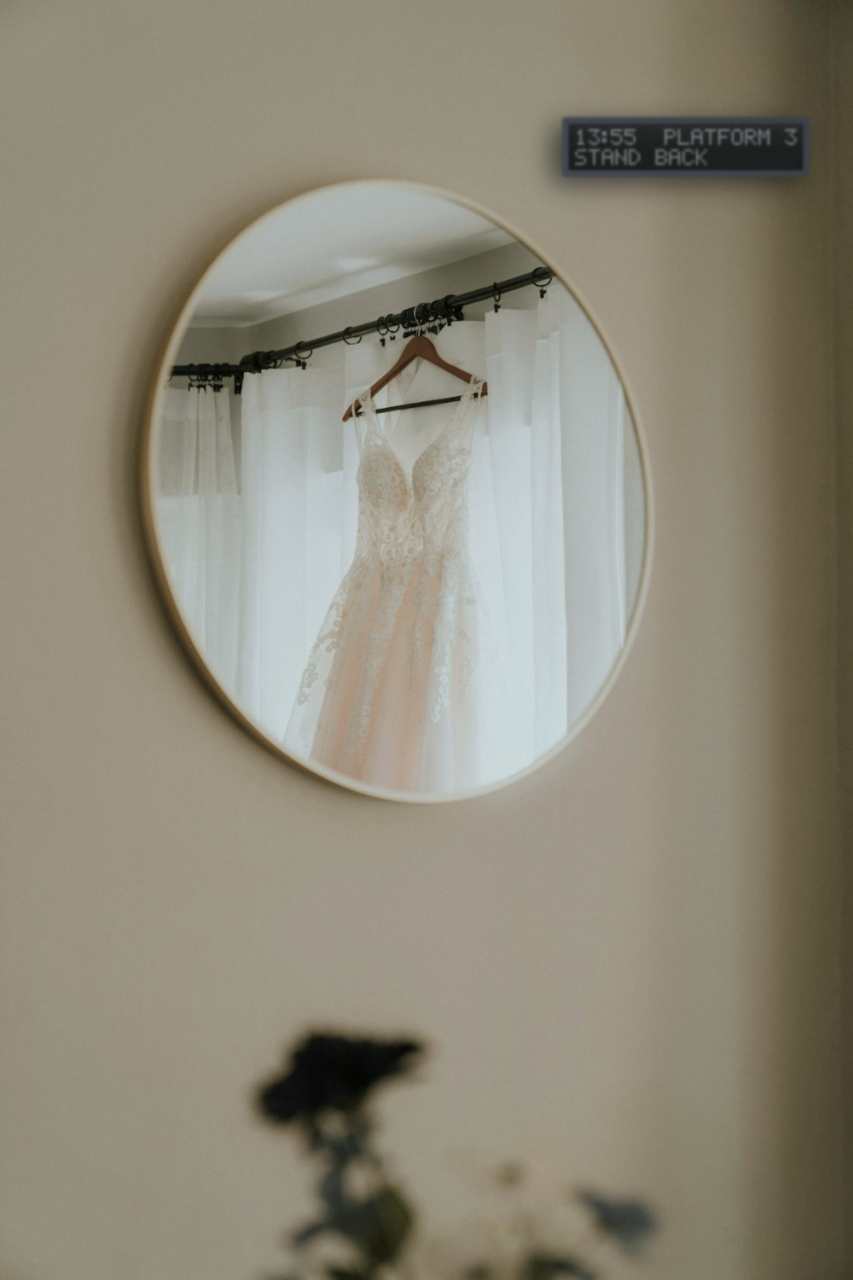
13:55
